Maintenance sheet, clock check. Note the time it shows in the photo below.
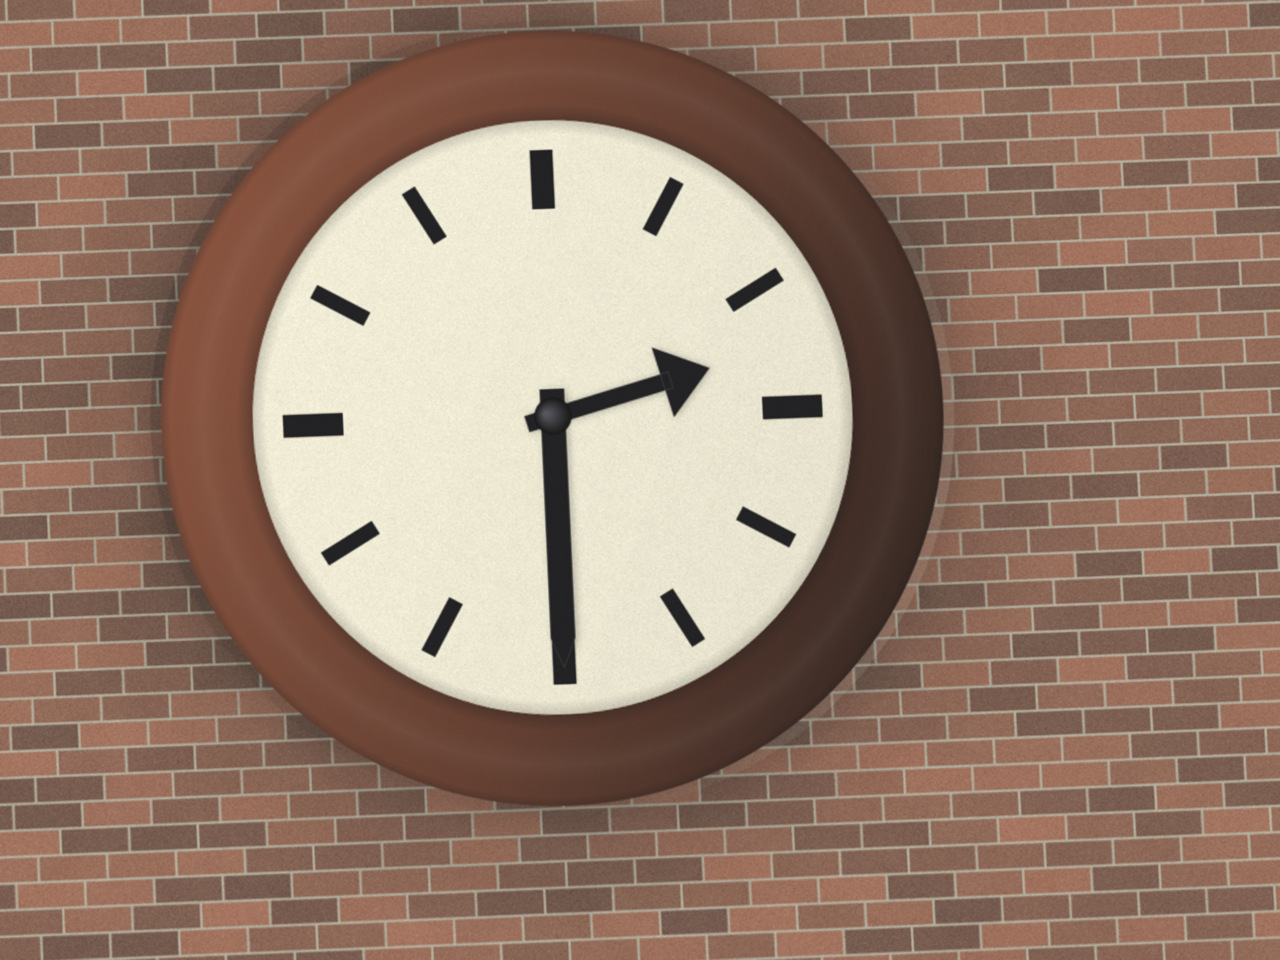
2:30
